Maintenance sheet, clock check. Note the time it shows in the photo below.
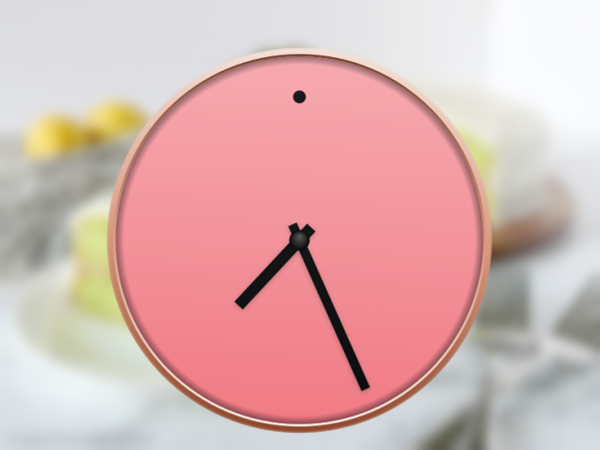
7:26
